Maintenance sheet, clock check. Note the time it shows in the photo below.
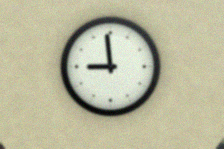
8:59
